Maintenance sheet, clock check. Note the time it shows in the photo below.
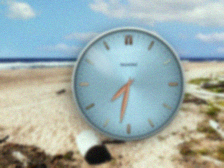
7:32
